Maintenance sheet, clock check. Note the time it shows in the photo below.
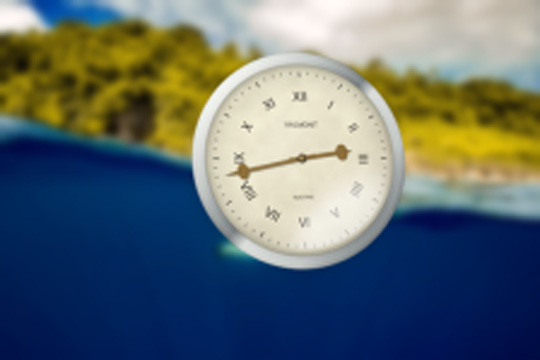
2:43
